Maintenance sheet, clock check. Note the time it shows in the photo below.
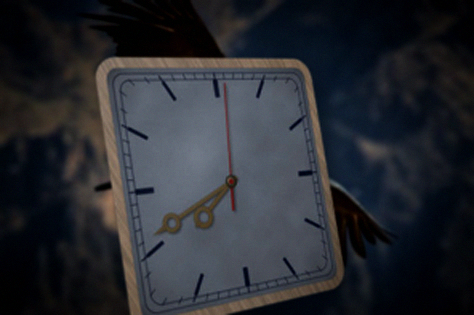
7:41:01
